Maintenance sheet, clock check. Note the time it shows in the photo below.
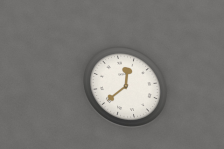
12:40
